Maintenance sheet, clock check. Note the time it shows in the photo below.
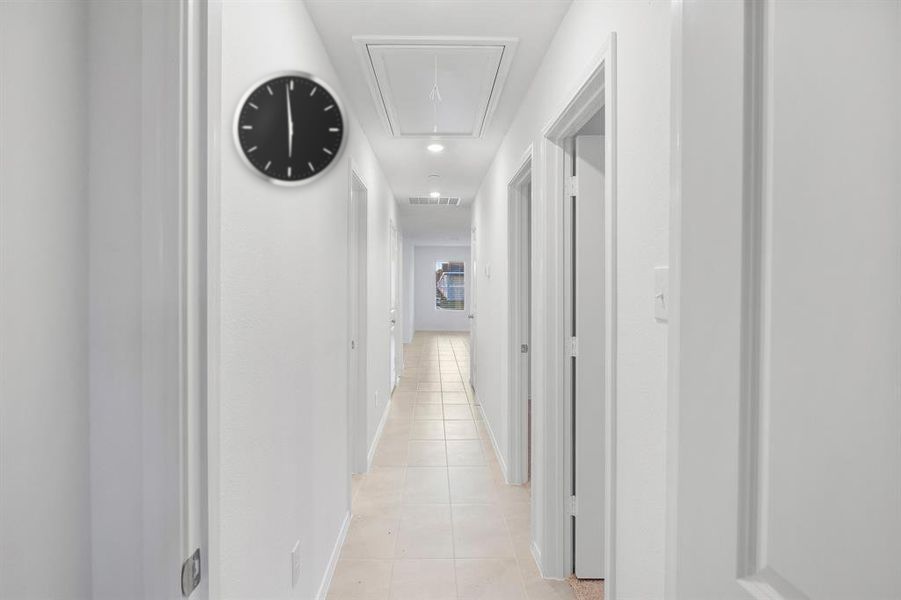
5:59
